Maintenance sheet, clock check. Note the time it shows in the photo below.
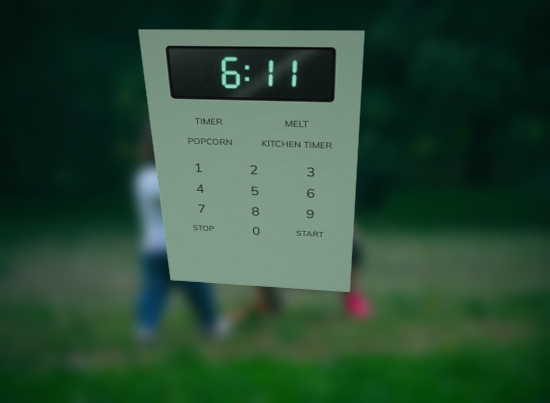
6:11
